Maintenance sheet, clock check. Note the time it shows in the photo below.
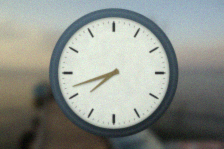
7:42
